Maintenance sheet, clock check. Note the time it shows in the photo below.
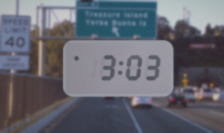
3:03
